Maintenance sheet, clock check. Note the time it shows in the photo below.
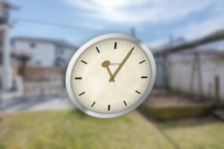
11:05
